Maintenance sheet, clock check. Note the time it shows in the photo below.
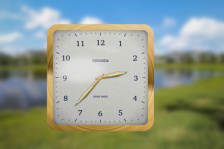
2:37
